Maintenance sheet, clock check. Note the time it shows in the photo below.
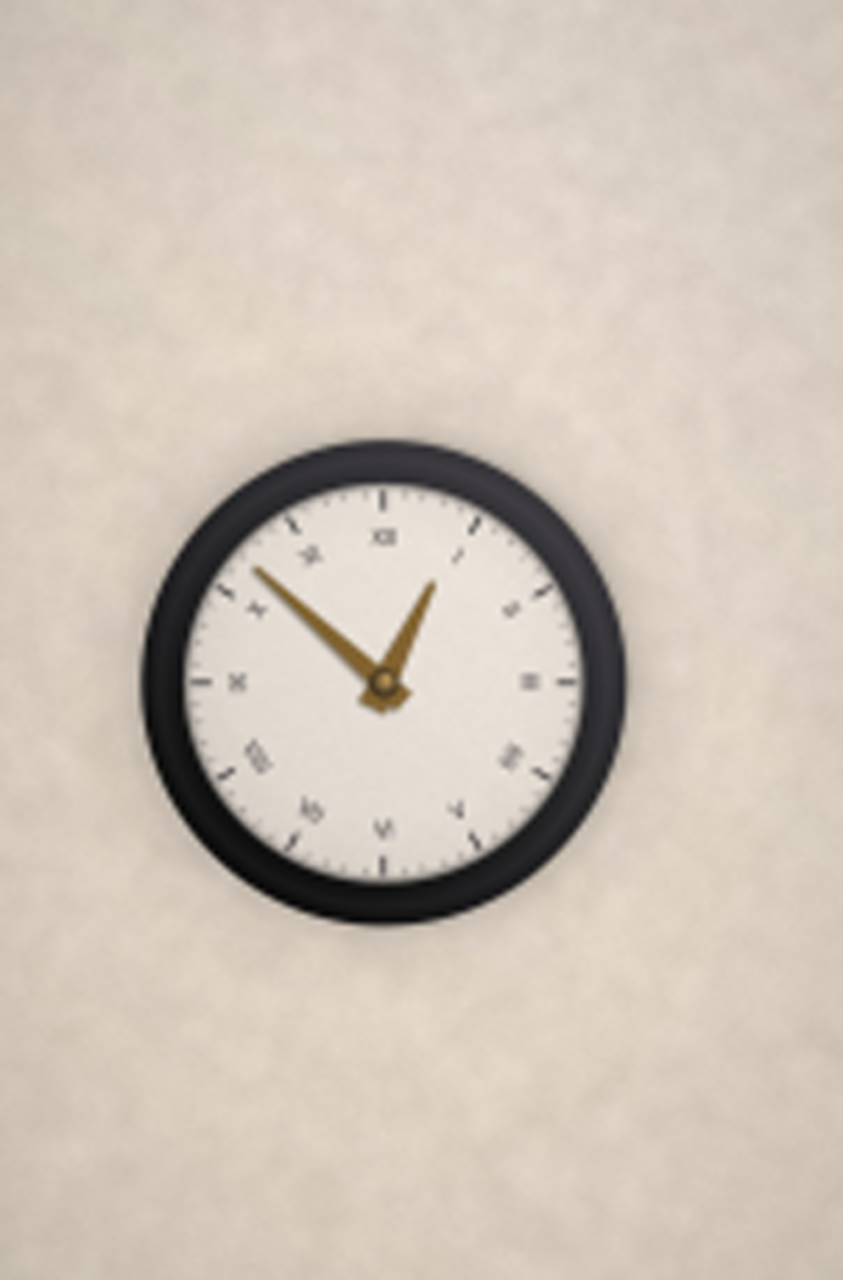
12:52
